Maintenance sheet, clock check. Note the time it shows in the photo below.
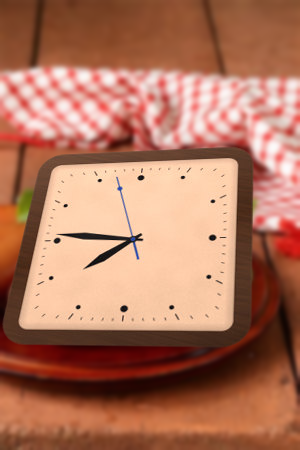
7:45:57
